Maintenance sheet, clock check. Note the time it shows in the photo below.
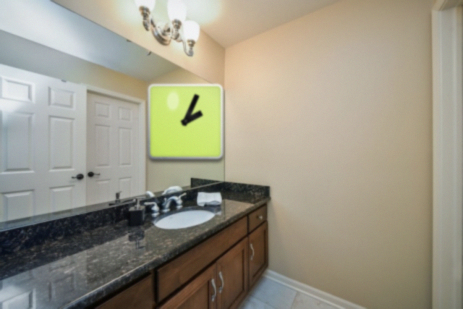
2:04
